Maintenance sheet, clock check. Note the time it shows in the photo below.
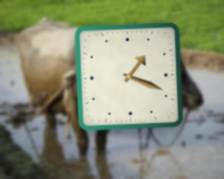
1:19
